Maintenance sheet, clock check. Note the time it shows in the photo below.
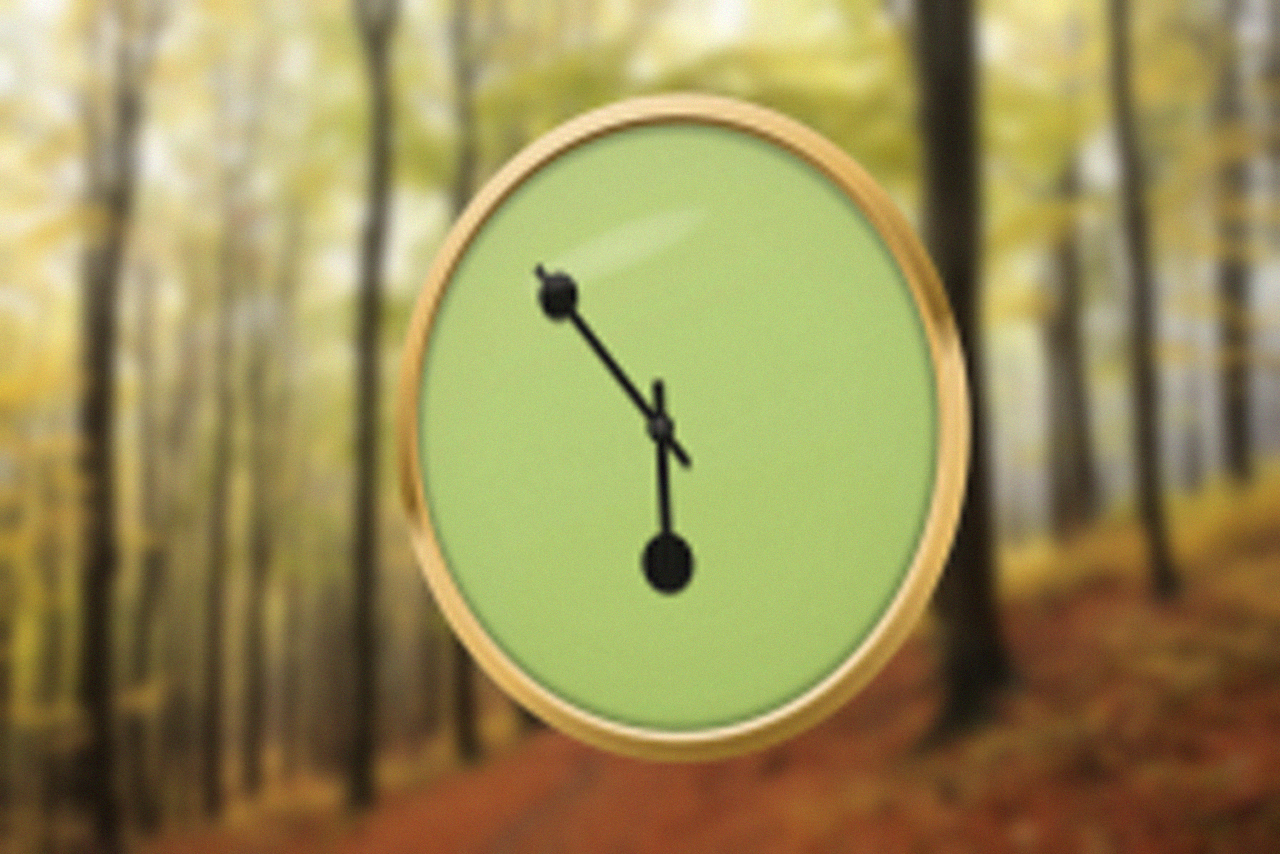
5:53
